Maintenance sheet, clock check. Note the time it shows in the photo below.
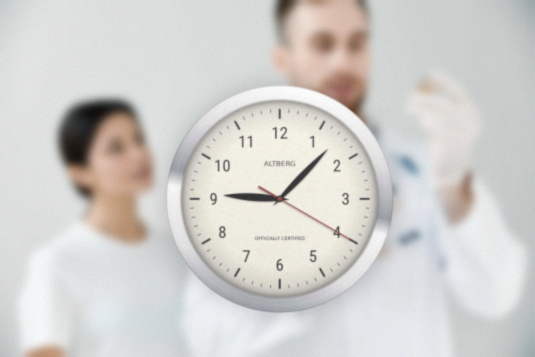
9:07:20
